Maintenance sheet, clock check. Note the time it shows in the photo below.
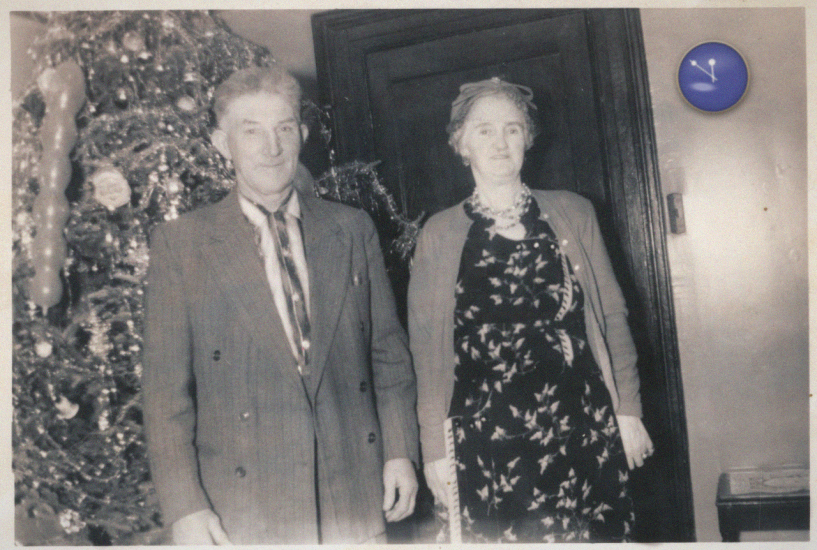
11:51
